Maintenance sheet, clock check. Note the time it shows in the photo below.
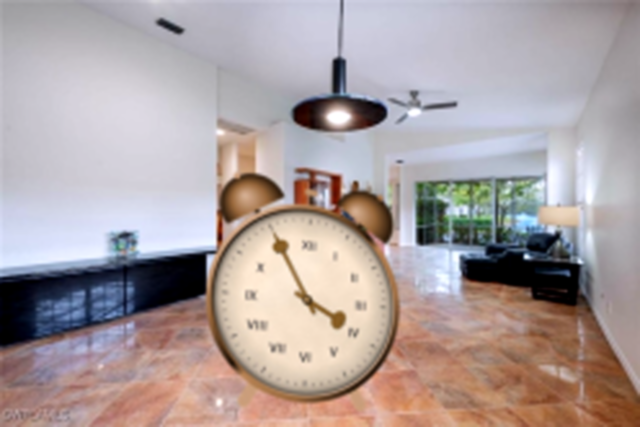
3:55
